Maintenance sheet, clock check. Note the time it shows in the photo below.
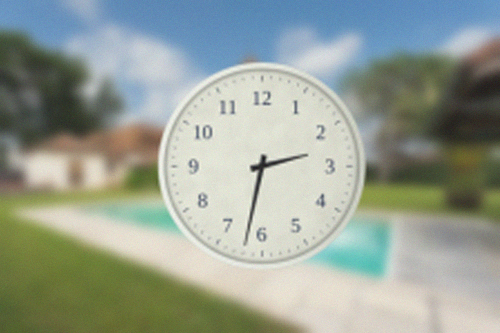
2:32
